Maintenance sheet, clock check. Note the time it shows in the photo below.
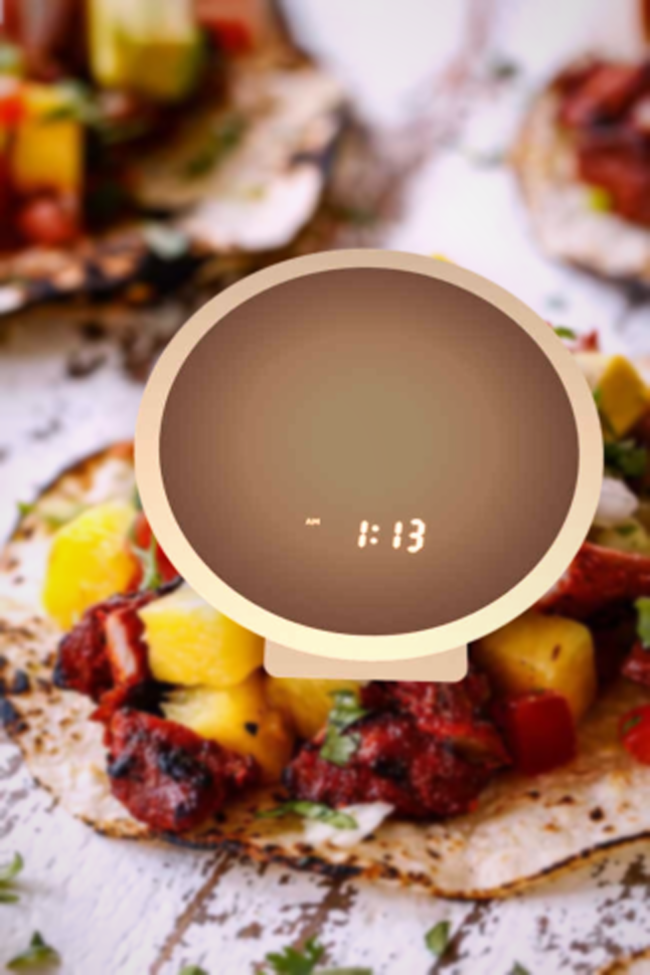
1:13
